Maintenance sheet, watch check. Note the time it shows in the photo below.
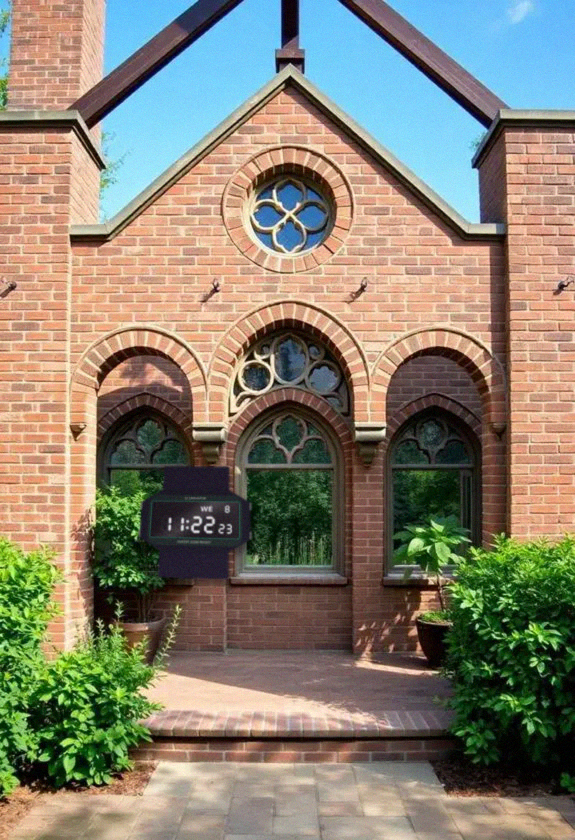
11:22
